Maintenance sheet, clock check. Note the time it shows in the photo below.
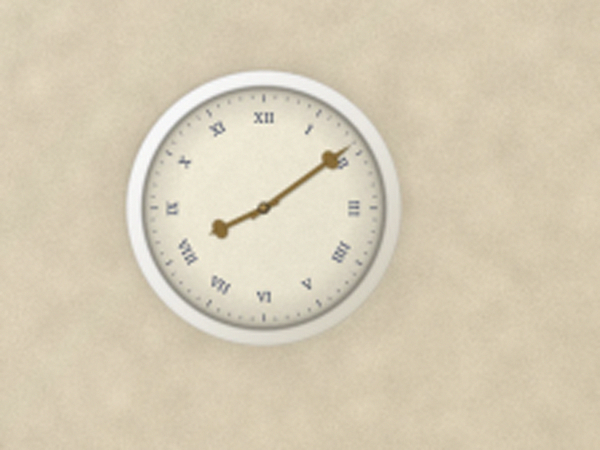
8:09
